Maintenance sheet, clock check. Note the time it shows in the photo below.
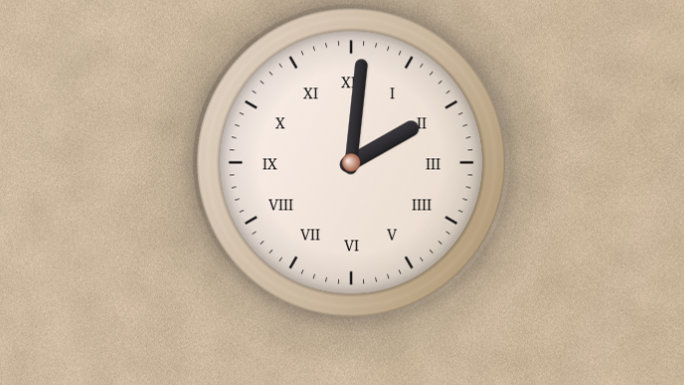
2:01
